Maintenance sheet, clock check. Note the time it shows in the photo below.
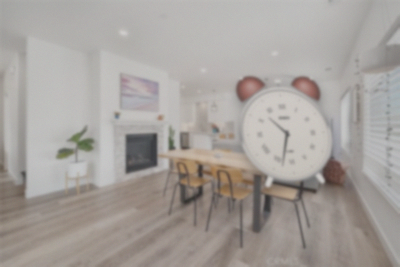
10:33
